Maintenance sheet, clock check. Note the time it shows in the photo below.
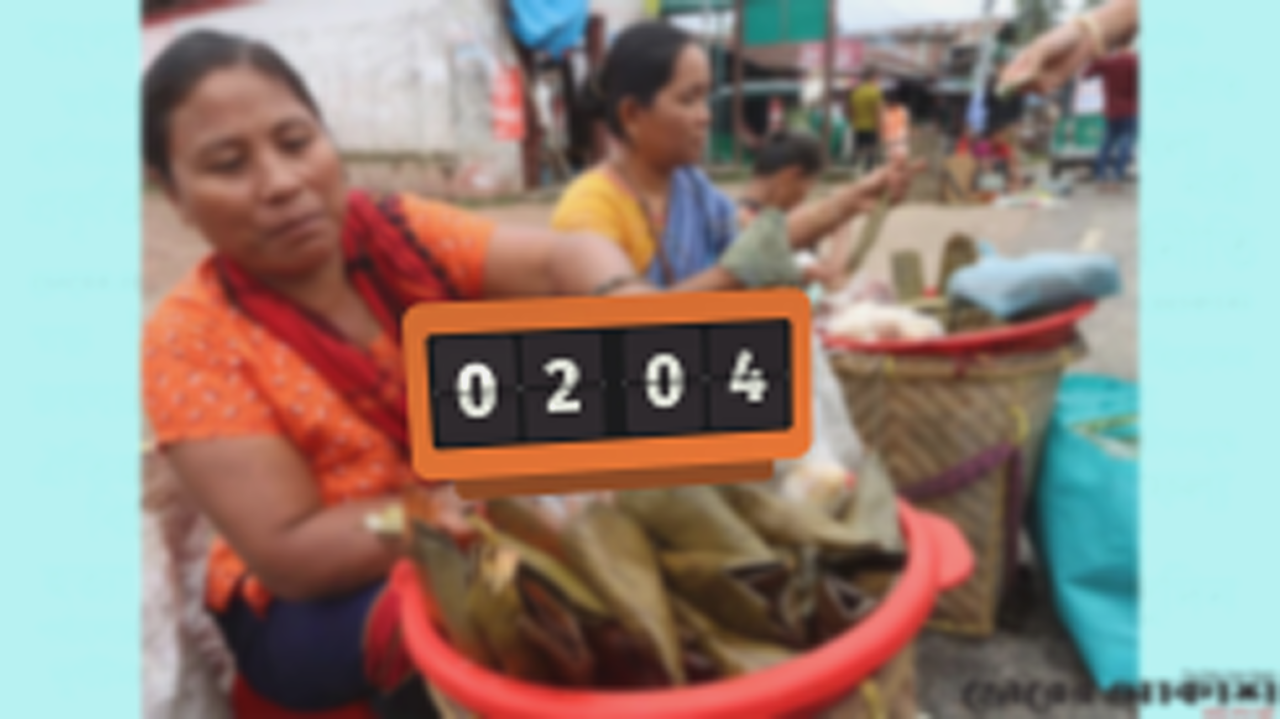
2:04
